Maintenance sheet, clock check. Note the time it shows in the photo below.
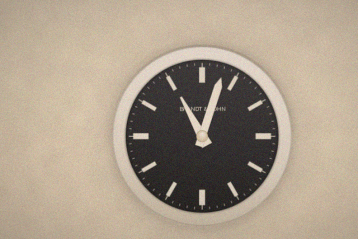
11:03
